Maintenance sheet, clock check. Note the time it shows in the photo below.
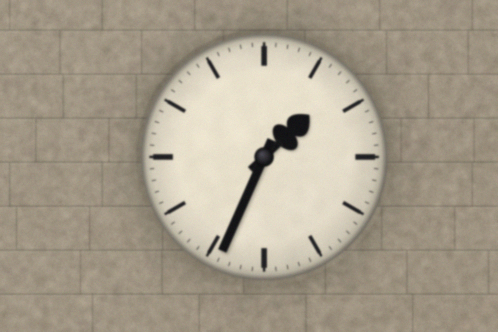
1:34
